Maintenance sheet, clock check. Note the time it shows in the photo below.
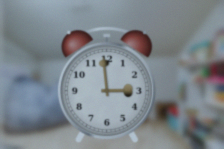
2:59
